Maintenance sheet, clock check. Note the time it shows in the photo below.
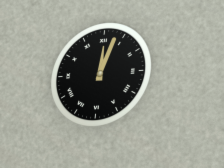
12:03
